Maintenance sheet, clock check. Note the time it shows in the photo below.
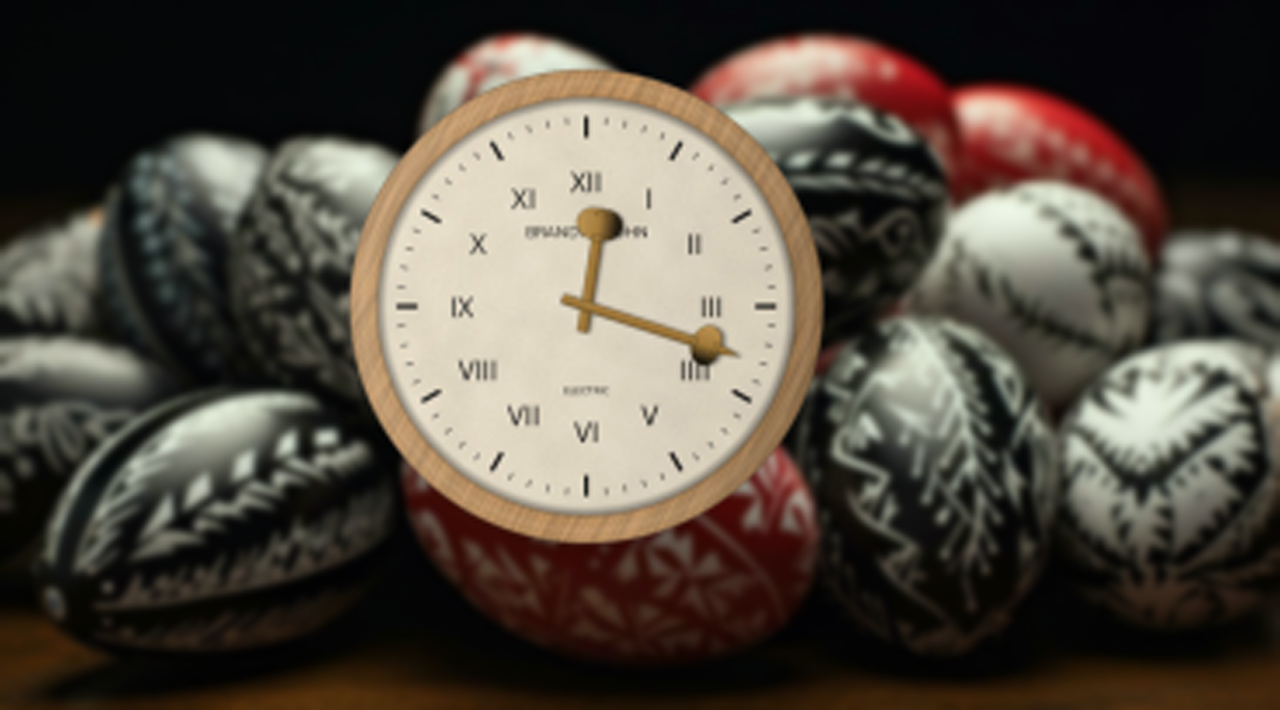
12:18
